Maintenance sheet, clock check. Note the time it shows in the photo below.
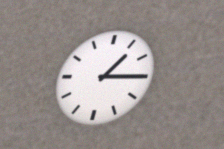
1:15
